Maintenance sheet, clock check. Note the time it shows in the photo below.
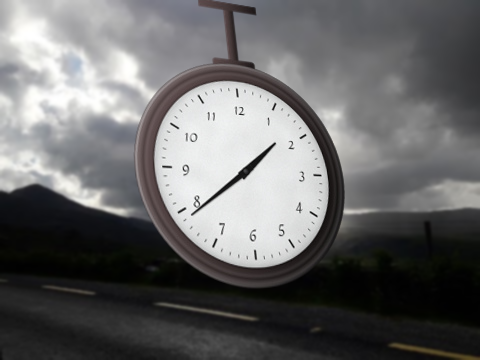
1:39
